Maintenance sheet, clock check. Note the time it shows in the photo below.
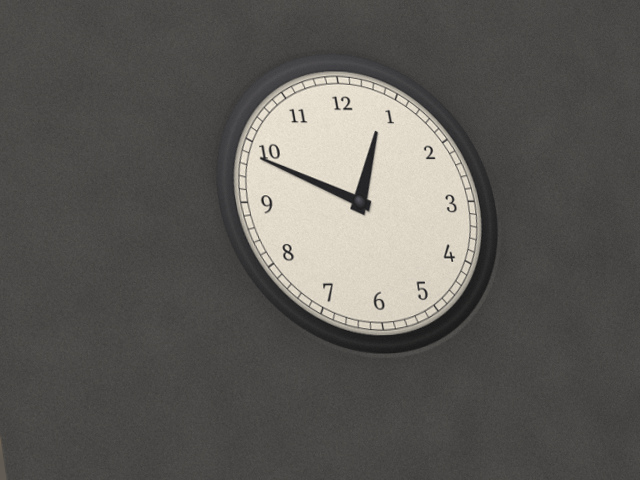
12:49
